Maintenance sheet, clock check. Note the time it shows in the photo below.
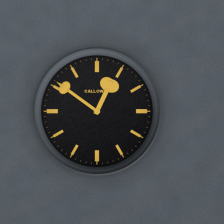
12:51
